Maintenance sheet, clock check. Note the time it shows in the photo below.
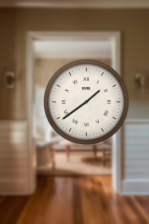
1:39
